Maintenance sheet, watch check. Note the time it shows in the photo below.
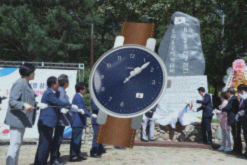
1:07
